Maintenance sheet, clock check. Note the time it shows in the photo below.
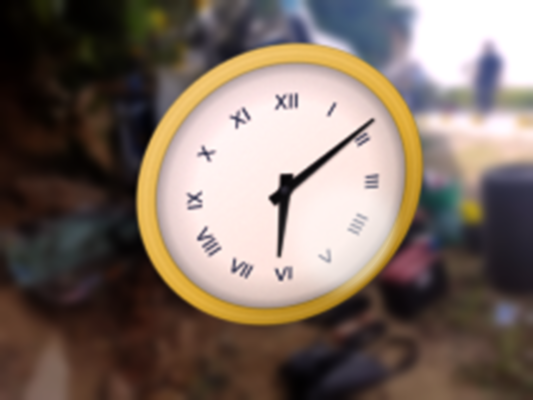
6:09
